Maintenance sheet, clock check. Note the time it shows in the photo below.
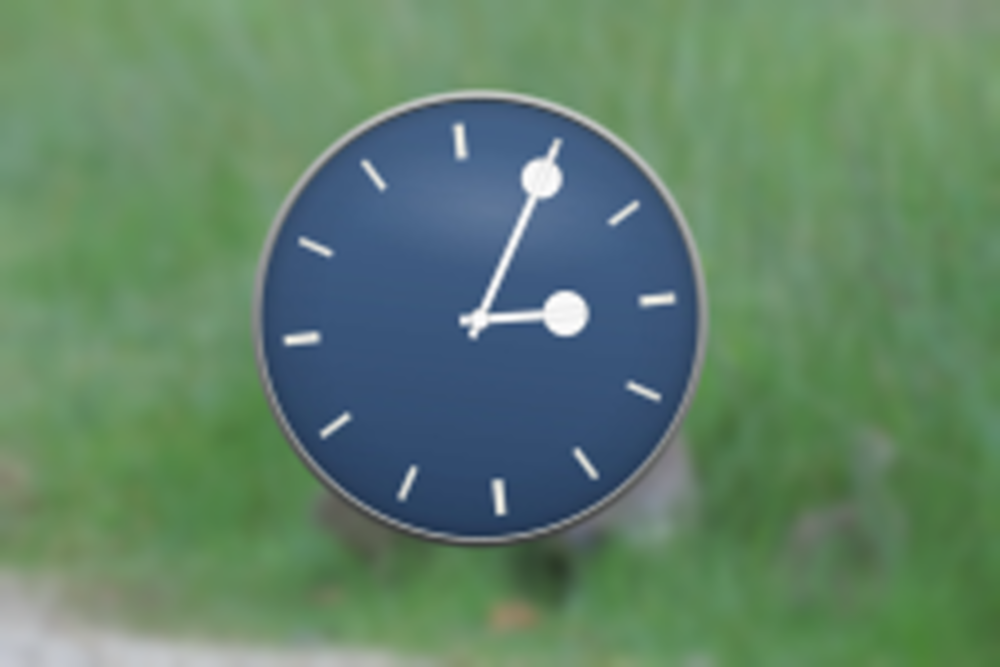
3:05
